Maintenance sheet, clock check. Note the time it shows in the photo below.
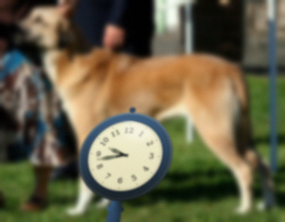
9:43
